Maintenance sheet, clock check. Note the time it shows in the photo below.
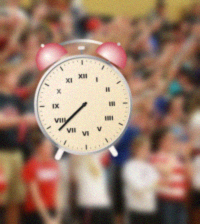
7:38
